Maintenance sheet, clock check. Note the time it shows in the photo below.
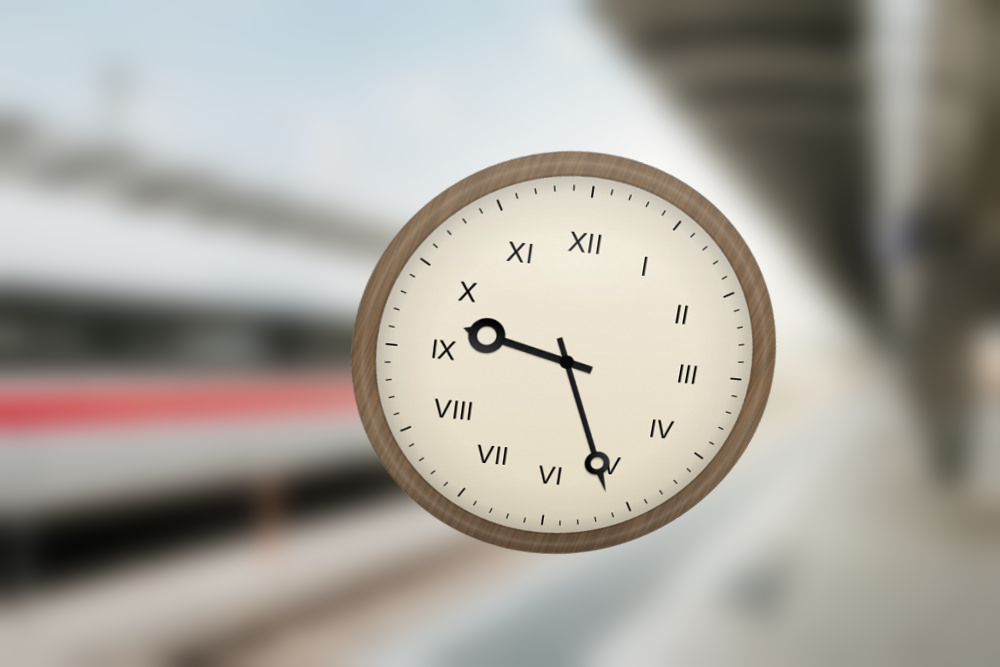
9:26
